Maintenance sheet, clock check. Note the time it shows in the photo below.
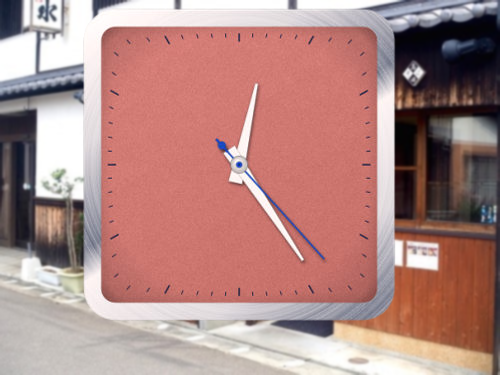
12:24:23
